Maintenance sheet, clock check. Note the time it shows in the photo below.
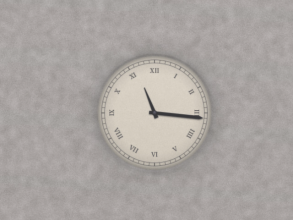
11:16
